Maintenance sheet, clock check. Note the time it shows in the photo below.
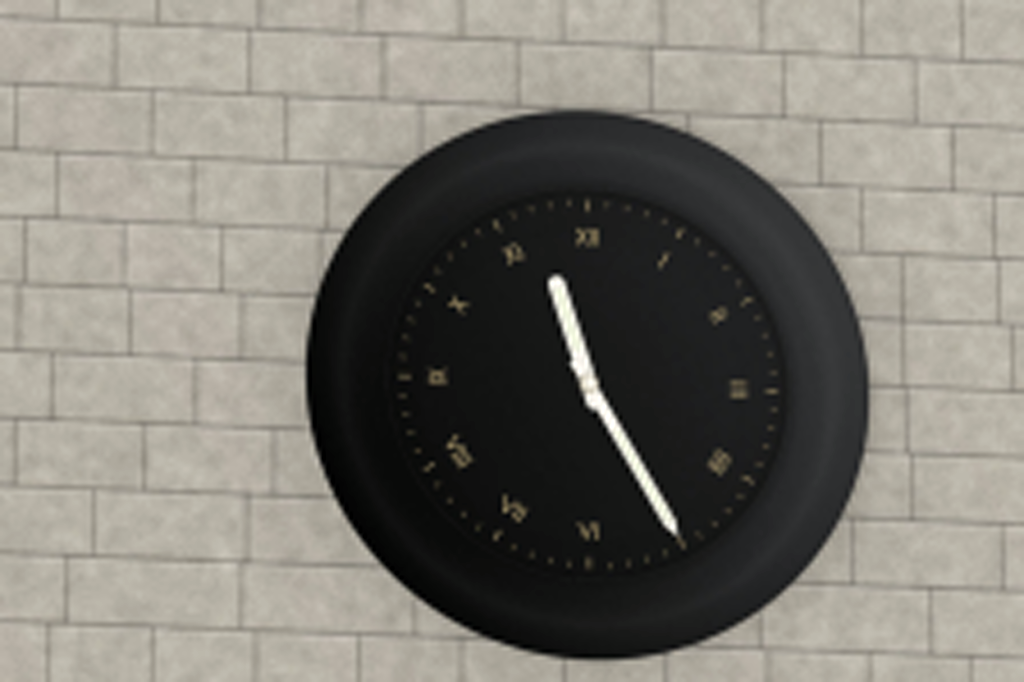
11:25
